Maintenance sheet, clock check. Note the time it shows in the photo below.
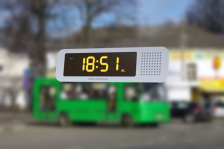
18:51
